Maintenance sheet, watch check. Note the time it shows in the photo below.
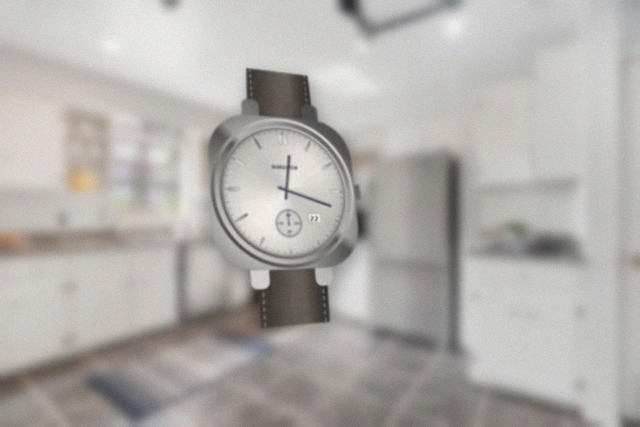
12:18
